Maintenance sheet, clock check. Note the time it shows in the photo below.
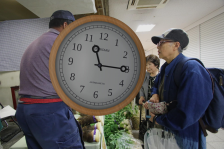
11:15
